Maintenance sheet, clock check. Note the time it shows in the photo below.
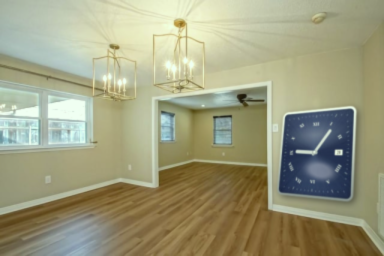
9:06
